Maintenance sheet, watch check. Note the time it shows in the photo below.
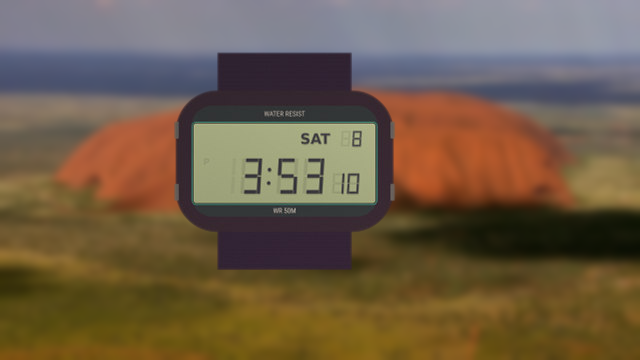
3:53:10
